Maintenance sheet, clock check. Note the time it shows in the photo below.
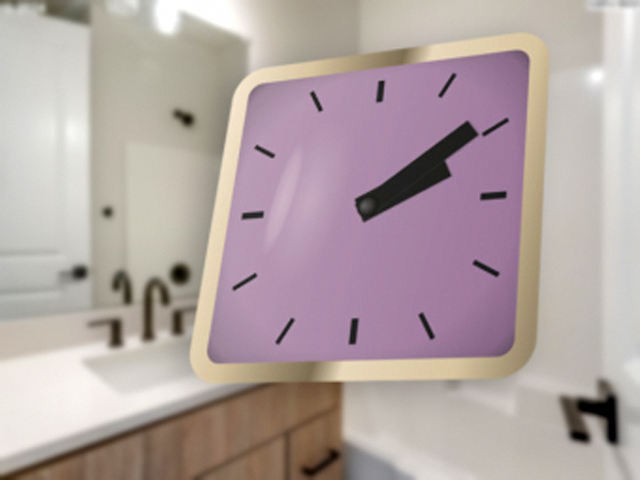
2:09
